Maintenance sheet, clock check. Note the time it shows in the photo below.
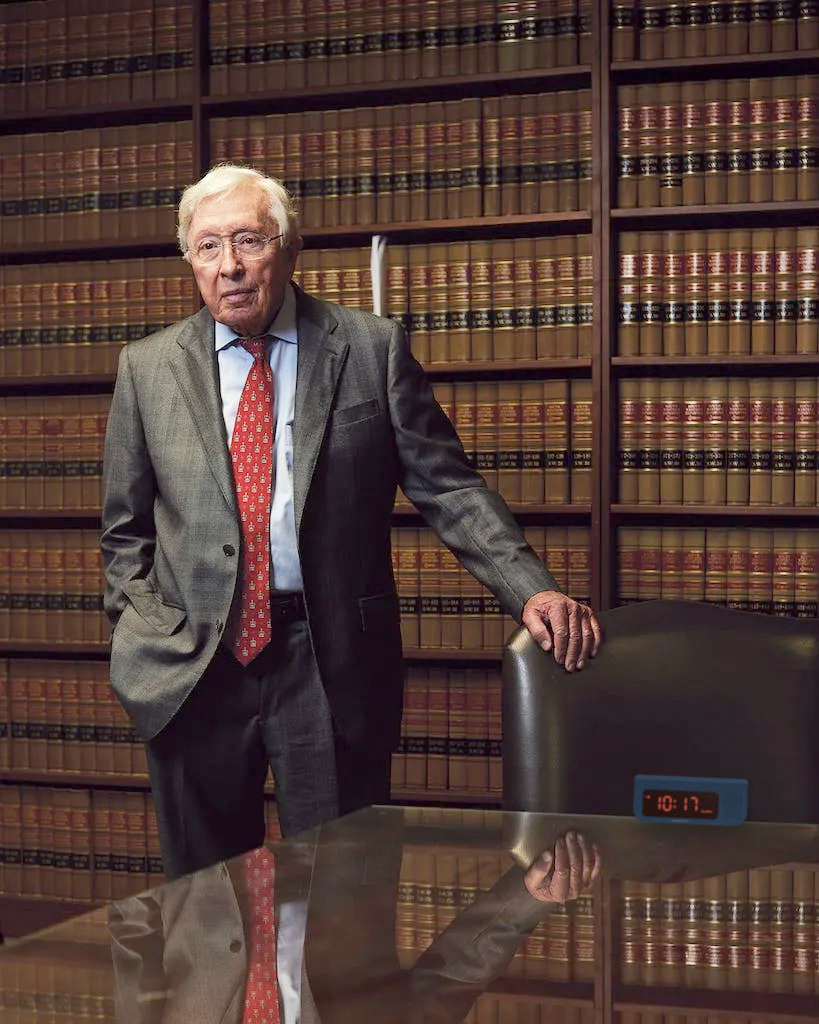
10:17
